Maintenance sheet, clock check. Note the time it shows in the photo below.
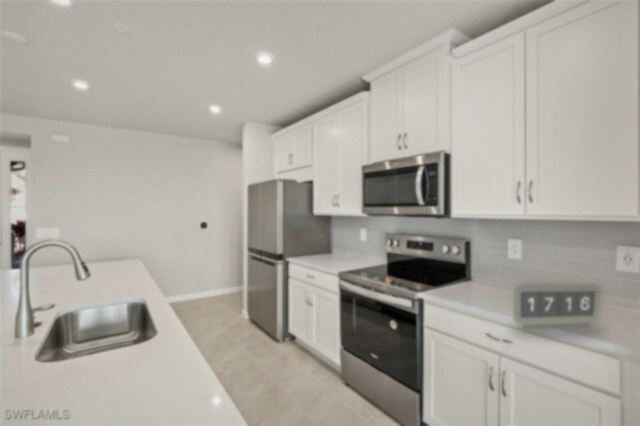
17:16
